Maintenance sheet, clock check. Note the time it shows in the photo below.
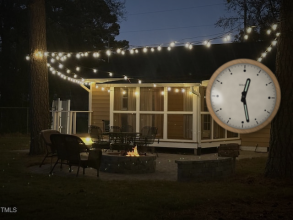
12:28
